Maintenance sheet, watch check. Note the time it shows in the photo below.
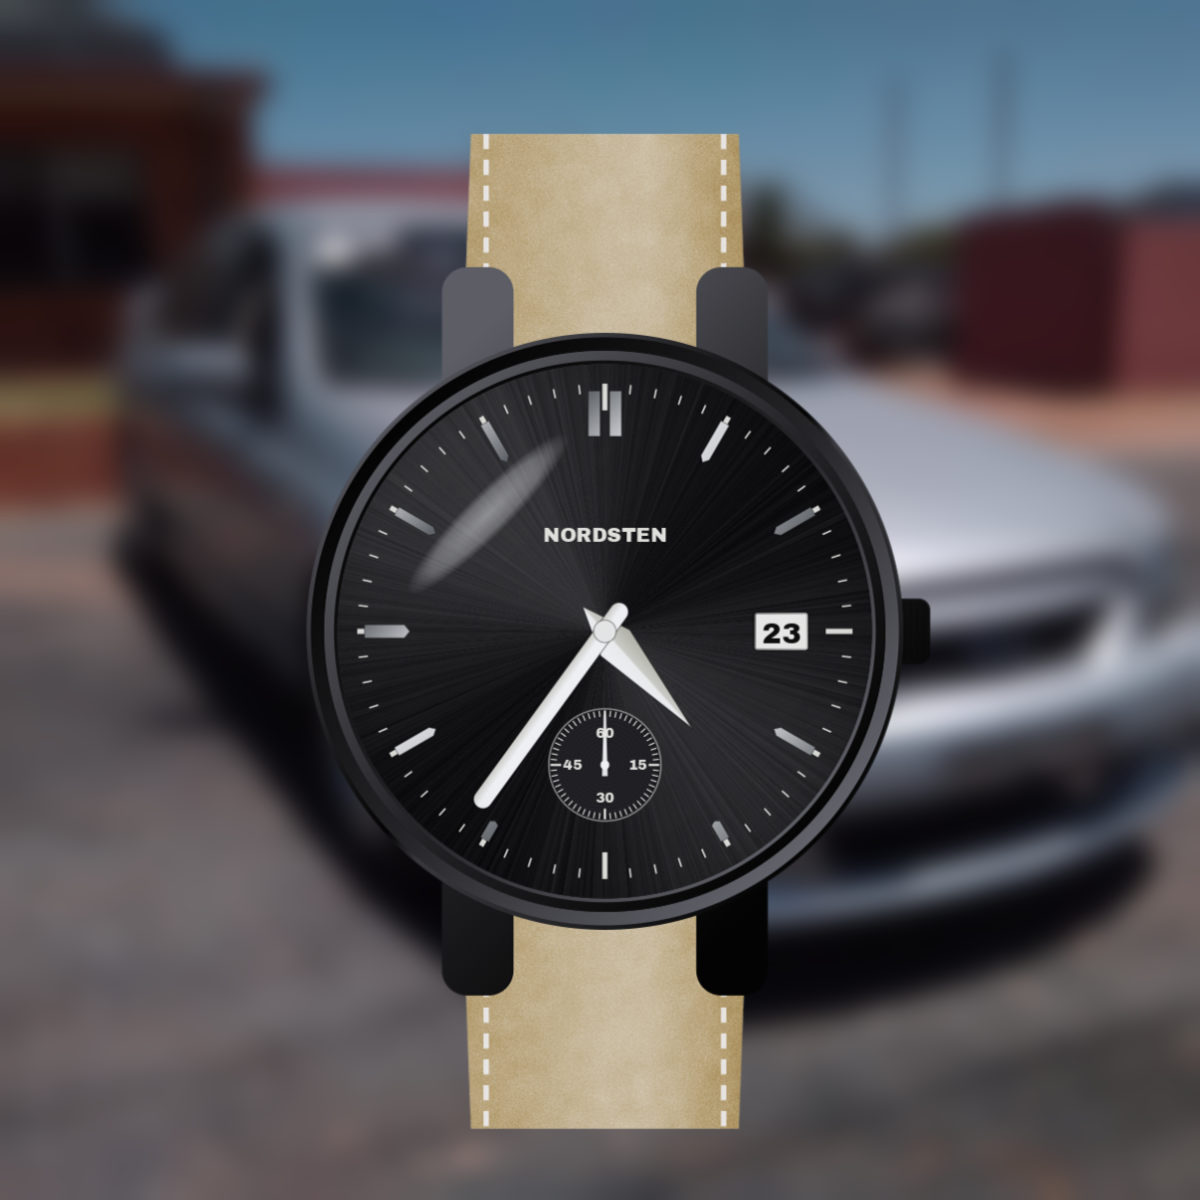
4:36:00
